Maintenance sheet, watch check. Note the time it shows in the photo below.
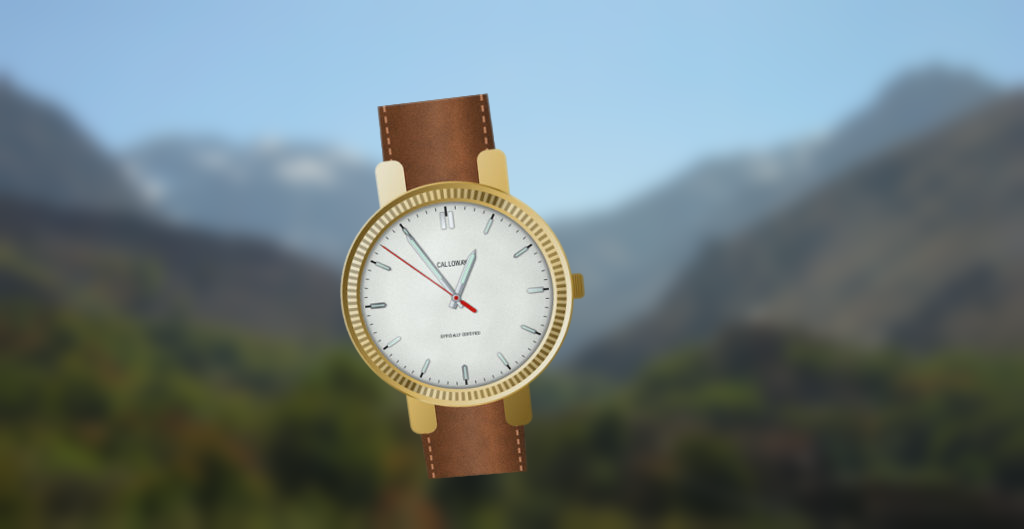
12:54:52
